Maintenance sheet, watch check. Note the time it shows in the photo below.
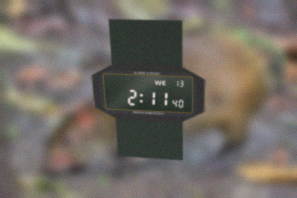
2:11
